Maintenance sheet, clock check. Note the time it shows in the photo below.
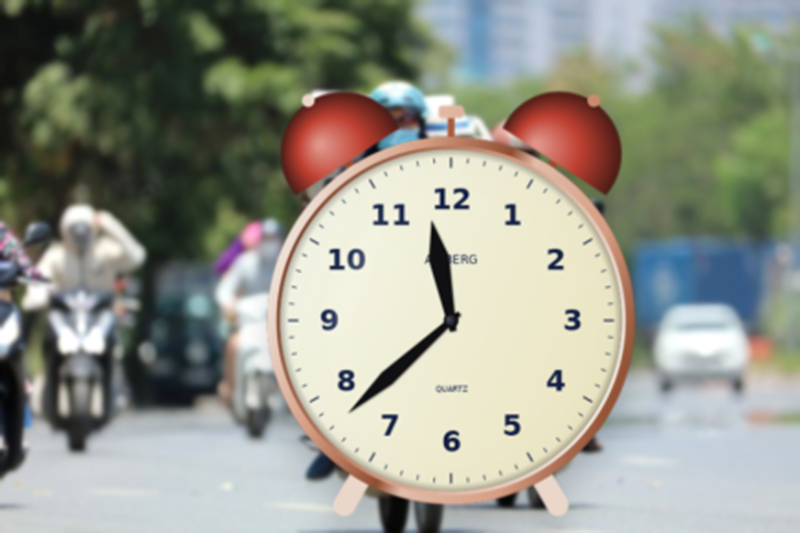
11:38
